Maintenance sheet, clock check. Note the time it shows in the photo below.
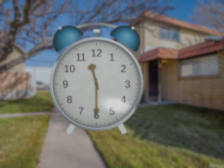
11:30
